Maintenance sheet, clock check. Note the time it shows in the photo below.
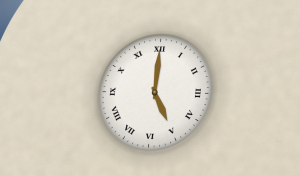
5:00
